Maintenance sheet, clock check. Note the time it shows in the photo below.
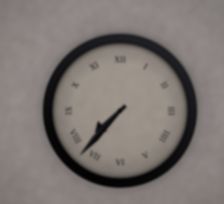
7:37
